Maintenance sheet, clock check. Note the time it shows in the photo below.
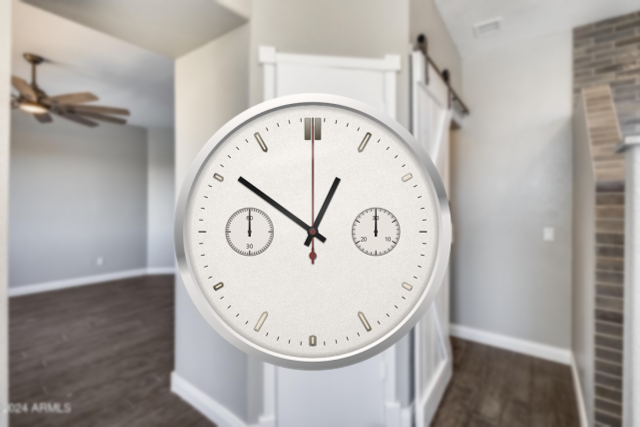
12:51
